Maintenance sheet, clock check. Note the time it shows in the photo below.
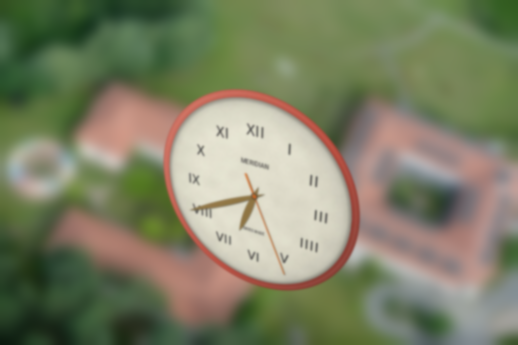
6:40:26
